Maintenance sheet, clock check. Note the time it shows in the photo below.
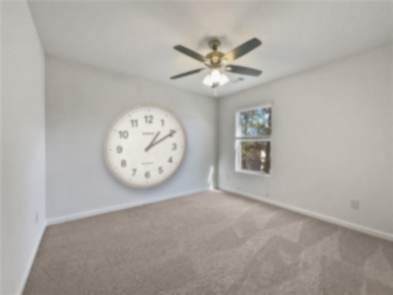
1:10
